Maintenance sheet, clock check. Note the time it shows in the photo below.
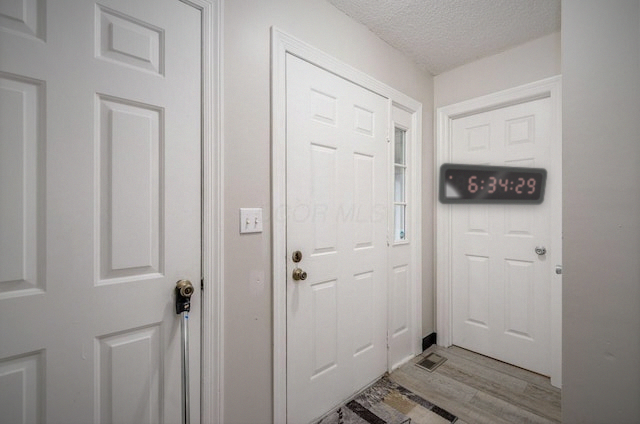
6:34:29
